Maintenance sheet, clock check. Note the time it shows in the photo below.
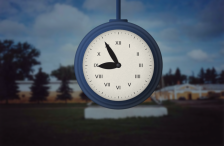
8:55
